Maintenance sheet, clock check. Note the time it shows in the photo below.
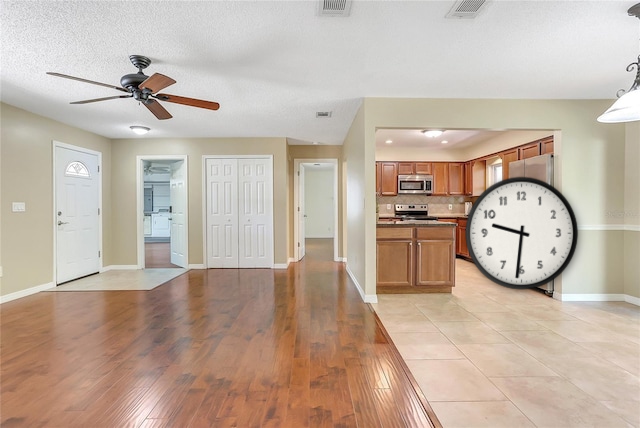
9:31
